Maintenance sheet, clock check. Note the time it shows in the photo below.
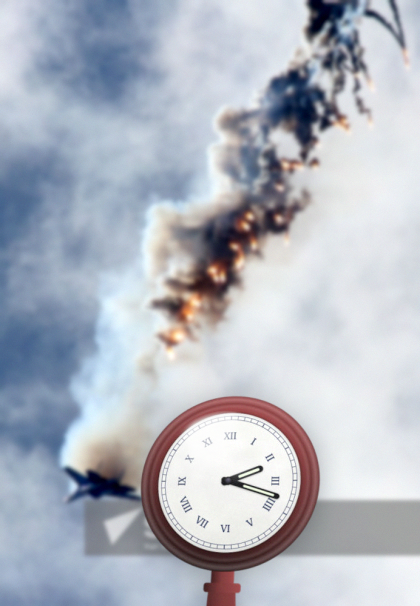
2:18
